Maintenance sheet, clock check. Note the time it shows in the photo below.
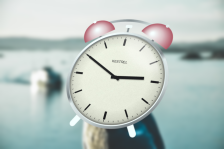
2:50
